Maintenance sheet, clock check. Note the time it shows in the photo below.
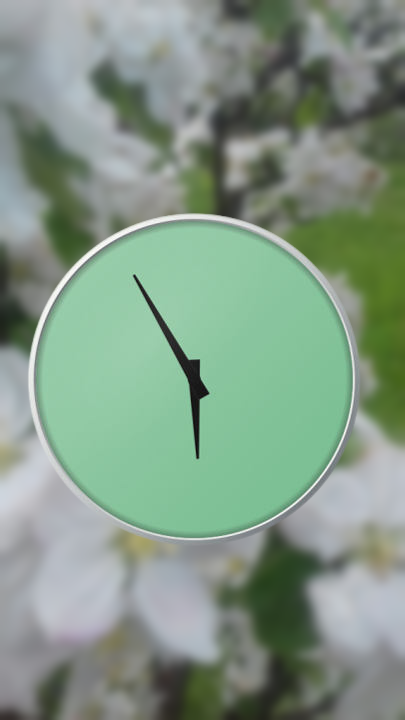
5:55
